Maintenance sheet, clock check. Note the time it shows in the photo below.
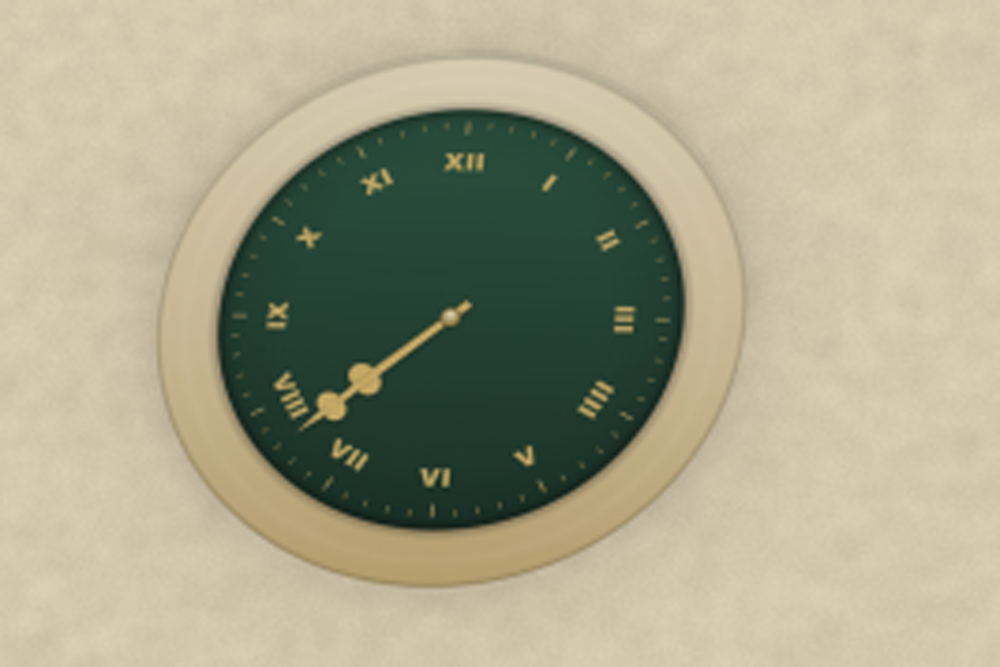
7:38
